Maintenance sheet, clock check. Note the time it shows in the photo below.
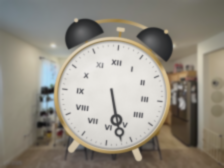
5:27
